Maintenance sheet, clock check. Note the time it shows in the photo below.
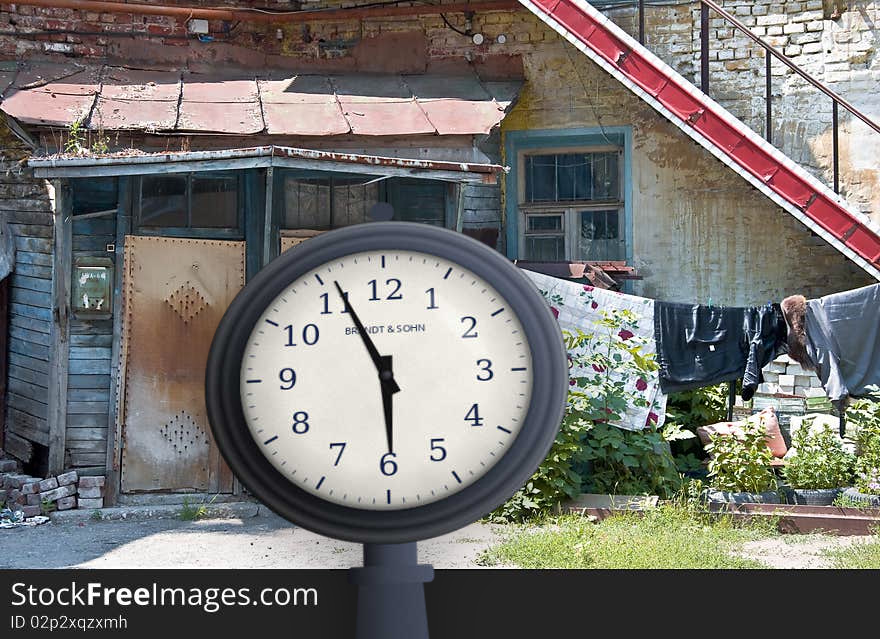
5:56
